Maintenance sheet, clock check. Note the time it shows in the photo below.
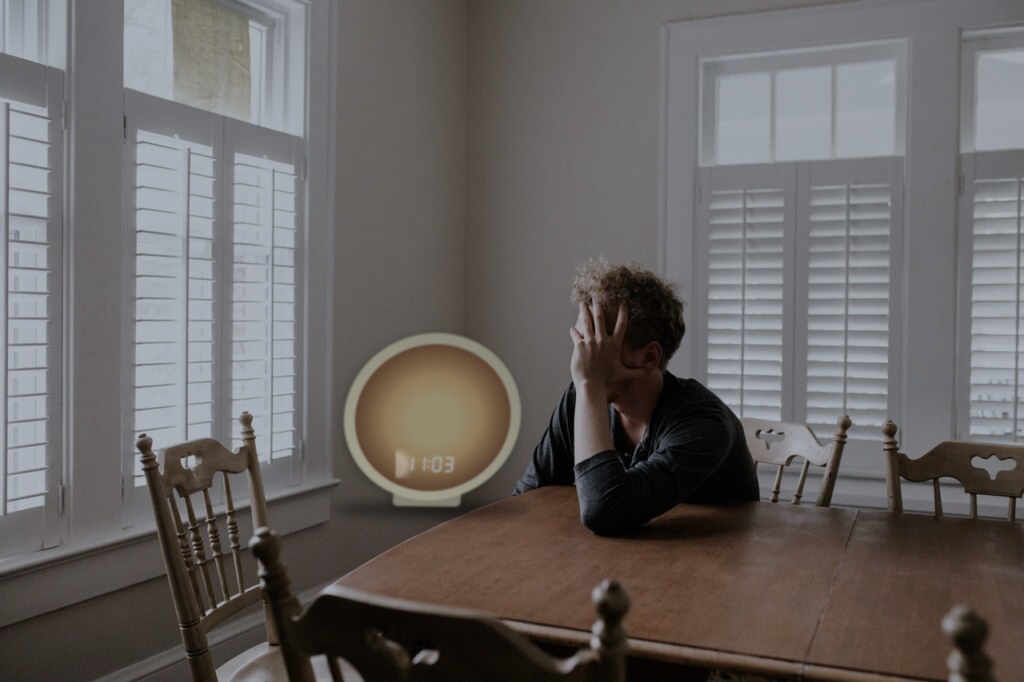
11:03
